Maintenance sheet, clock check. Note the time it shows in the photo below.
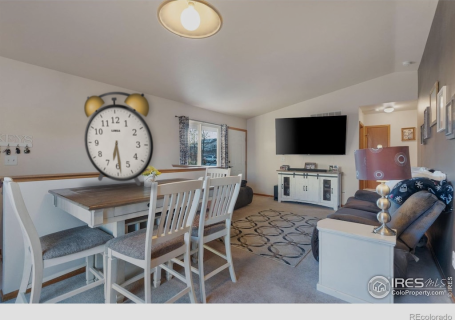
6:29
